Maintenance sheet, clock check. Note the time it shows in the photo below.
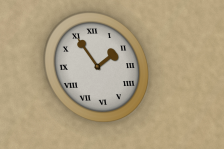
1:55
